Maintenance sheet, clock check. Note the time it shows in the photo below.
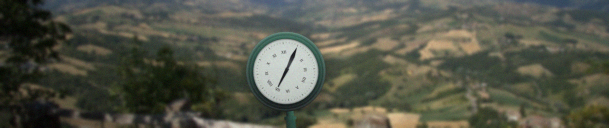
7:05
